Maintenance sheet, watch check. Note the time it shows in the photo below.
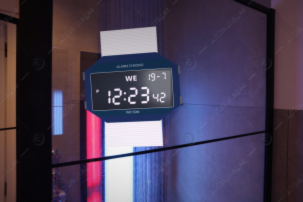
12:23:42
